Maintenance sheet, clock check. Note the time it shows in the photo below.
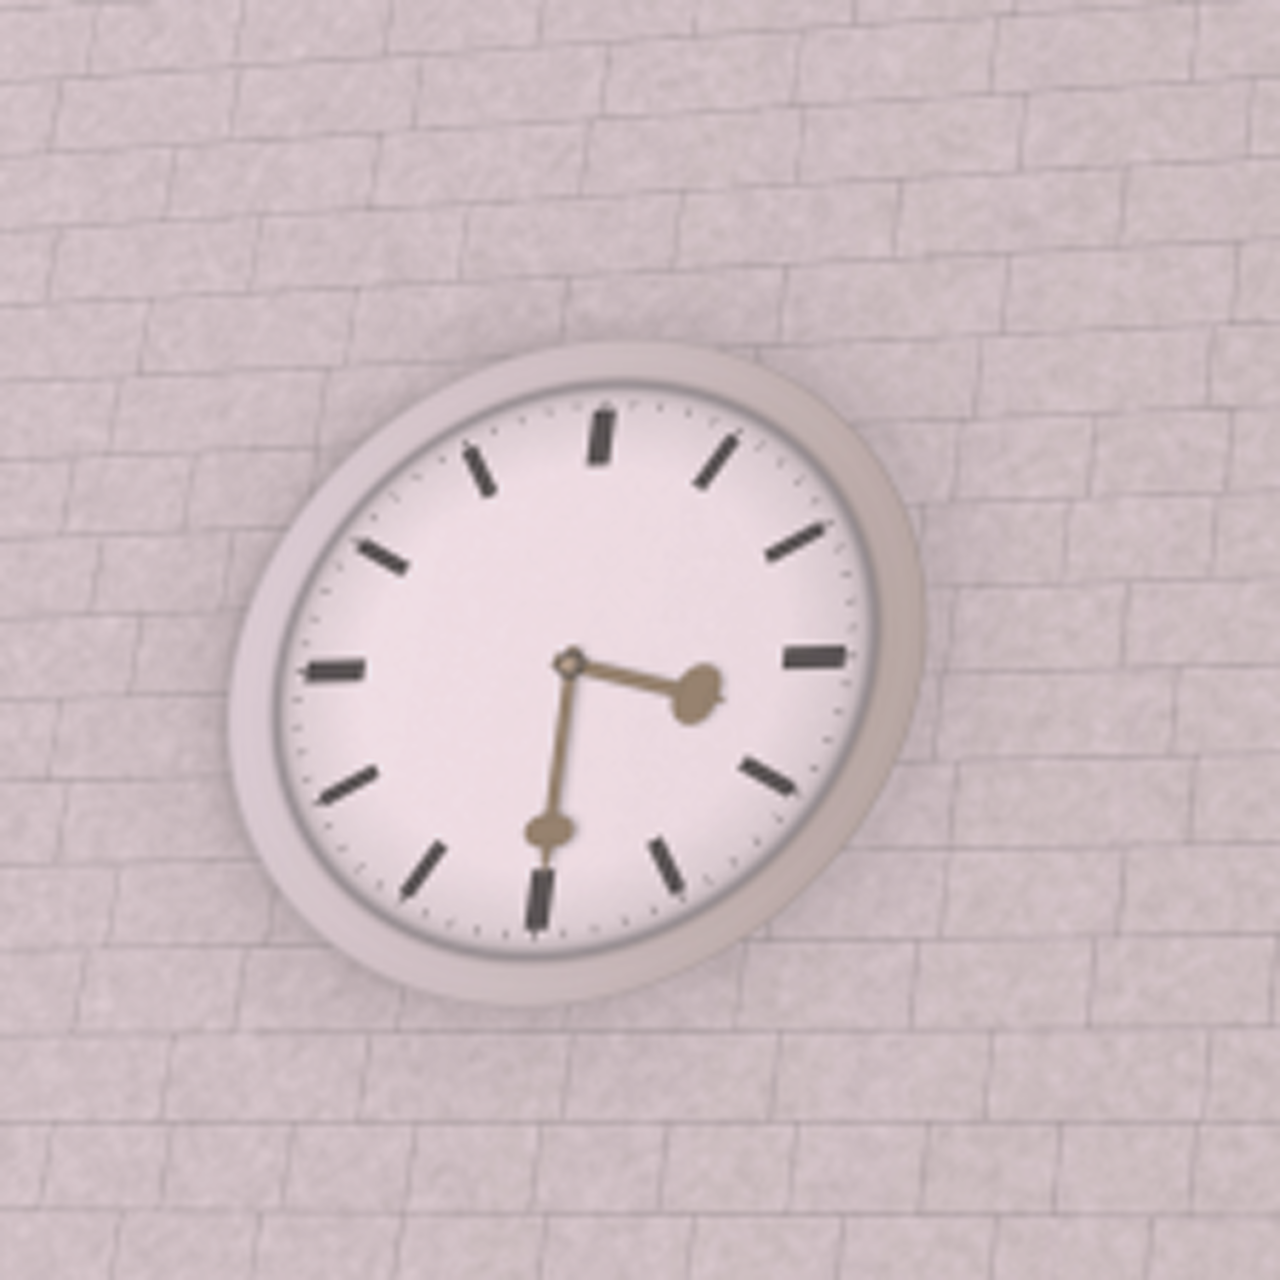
3:30
